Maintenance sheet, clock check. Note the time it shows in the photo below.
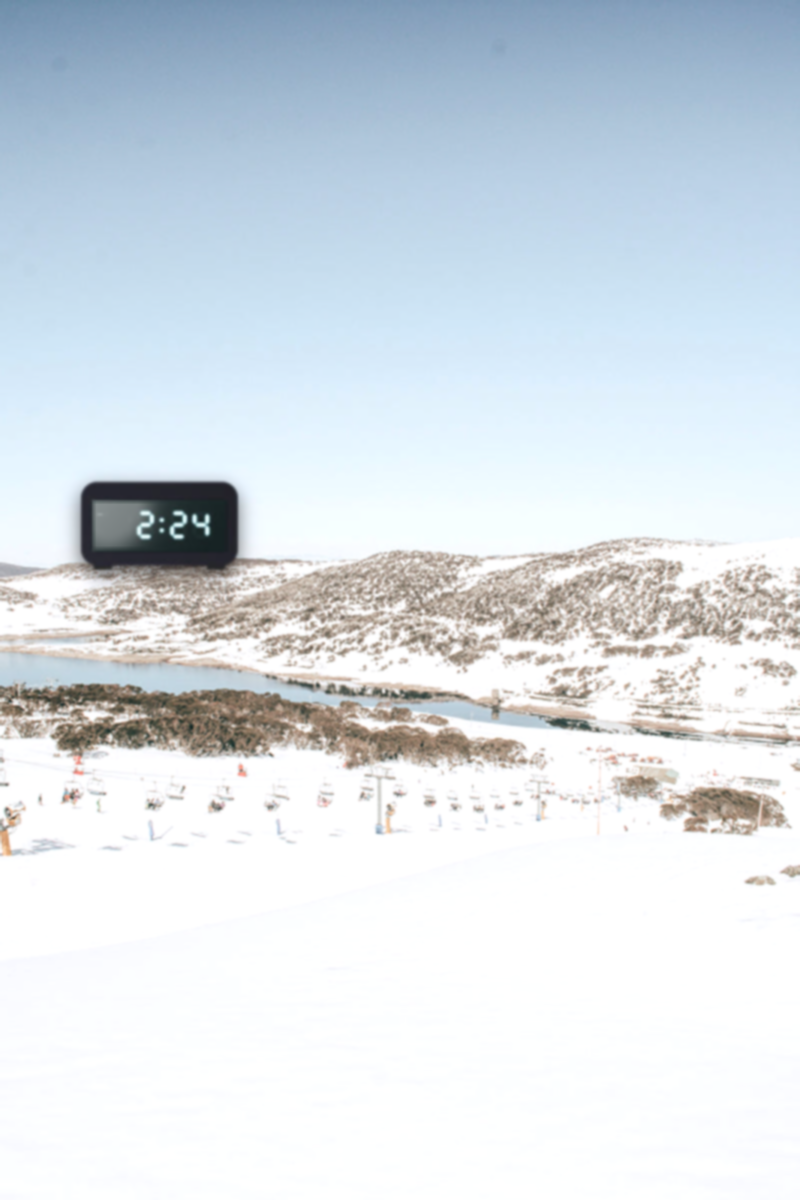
2:24
